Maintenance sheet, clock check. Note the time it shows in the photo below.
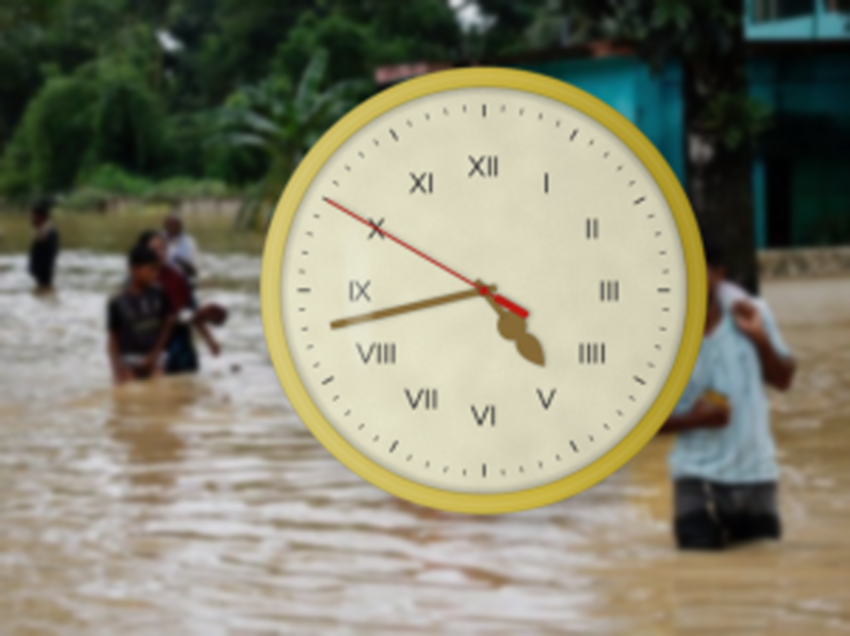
4:42:50
